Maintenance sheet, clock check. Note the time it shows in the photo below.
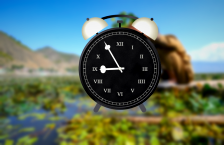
8:55
